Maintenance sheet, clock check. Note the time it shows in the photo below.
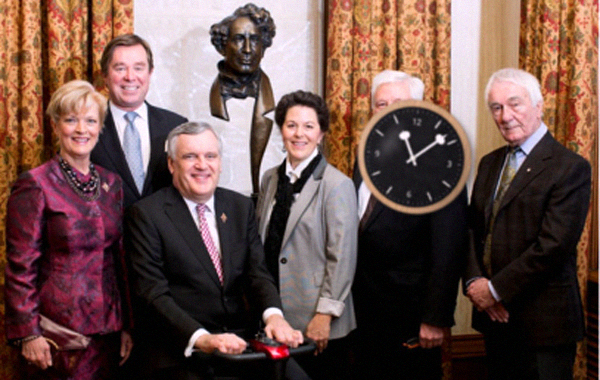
11:08
